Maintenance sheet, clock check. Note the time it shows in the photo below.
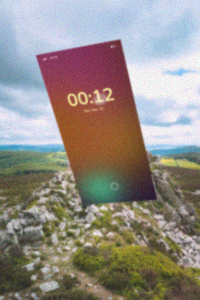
0:12
